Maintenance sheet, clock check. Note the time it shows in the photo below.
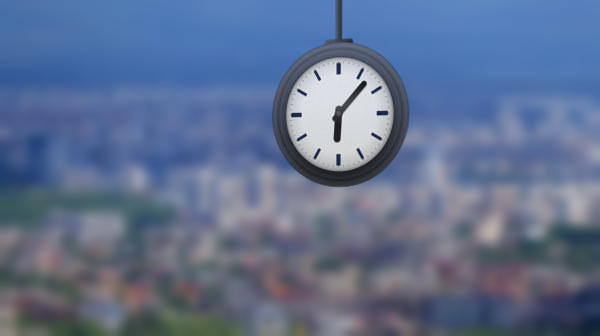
6:07
